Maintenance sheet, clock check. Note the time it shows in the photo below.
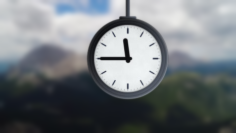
11:45
